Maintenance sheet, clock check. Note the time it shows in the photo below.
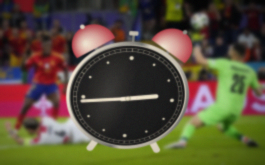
2:44
